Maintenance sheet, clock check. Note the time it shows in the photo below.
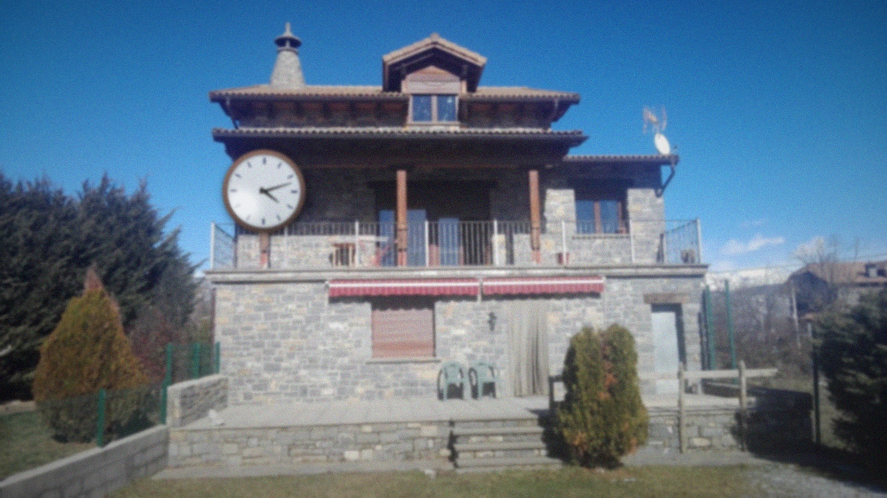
4:12
